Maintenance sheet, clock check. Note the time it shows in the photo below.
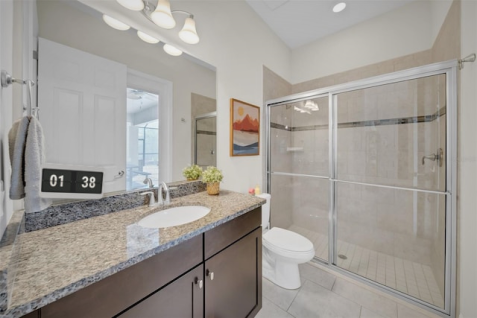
1:38
